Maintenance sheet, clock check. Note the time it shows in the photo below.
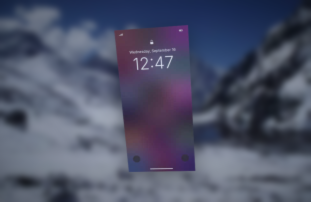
12:47
